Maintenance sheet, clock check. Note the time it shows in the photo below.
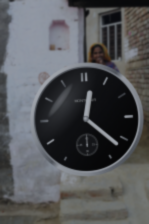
12:22
